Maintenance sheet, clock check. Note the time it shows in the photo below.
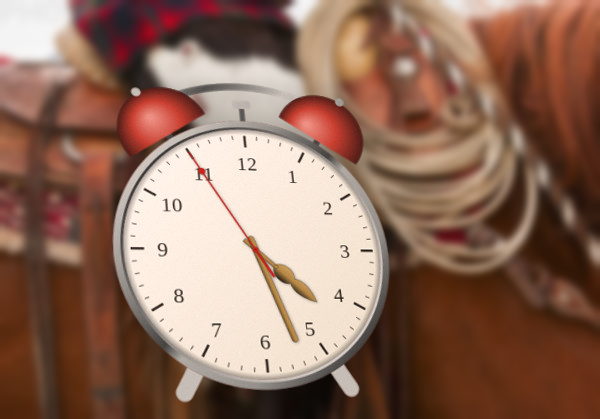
4:26:55
